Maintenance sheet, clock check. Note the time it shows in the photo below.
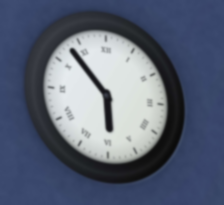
5:53
